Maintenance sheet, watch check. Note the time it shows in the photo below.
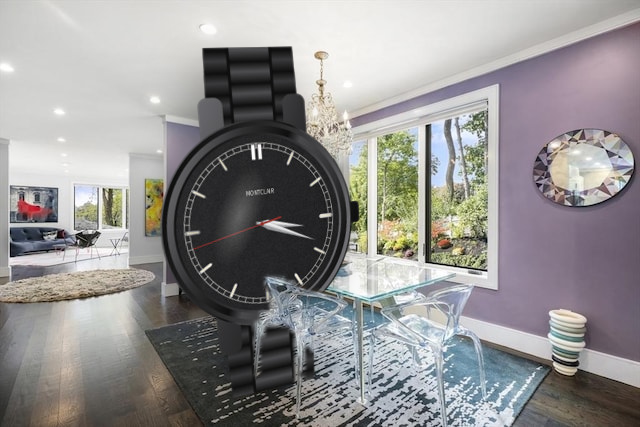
3:18:43
